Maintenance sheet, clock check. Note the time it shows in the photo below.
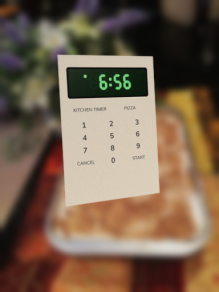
6:56
